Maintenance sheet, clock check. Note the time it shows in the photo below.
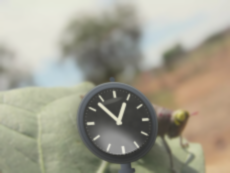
12:53
